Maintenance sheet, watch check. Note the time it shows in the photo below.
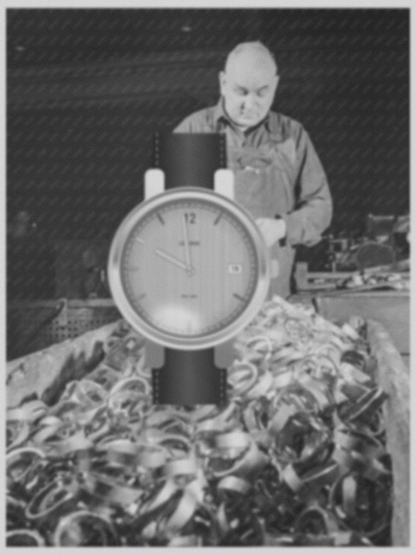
9:59
